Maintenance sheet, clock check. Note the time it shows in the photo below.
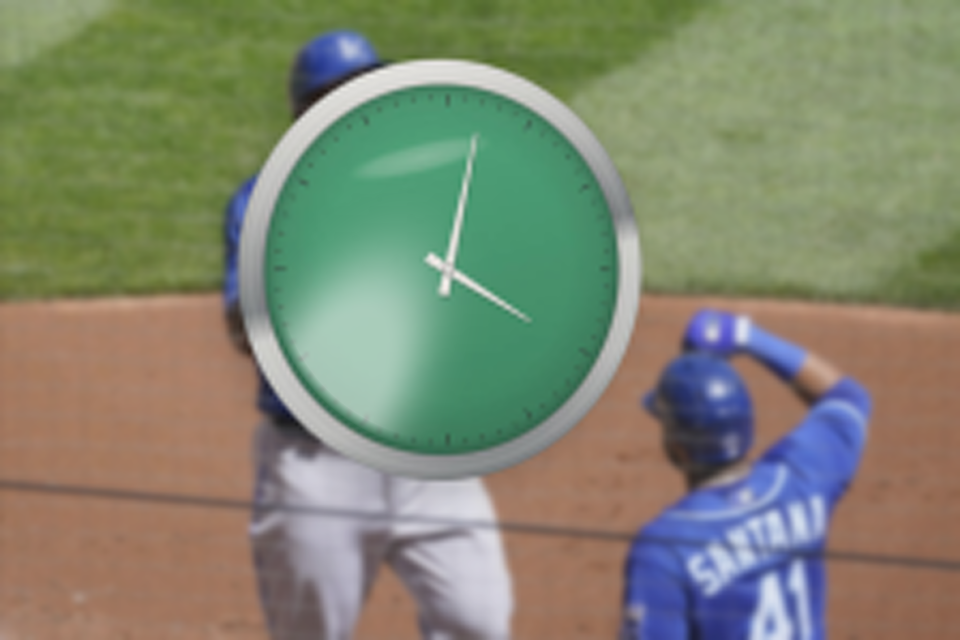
4:02
